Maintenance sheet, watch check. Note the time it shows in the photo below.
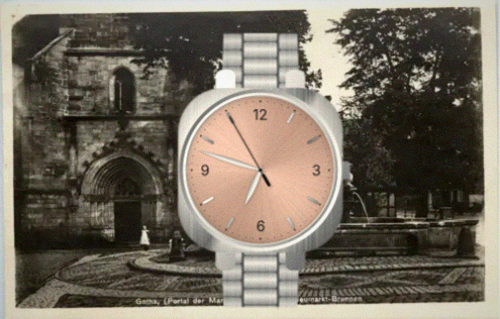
6:47:55
